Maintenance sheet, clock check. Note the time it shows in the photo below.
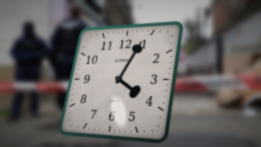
4:04
